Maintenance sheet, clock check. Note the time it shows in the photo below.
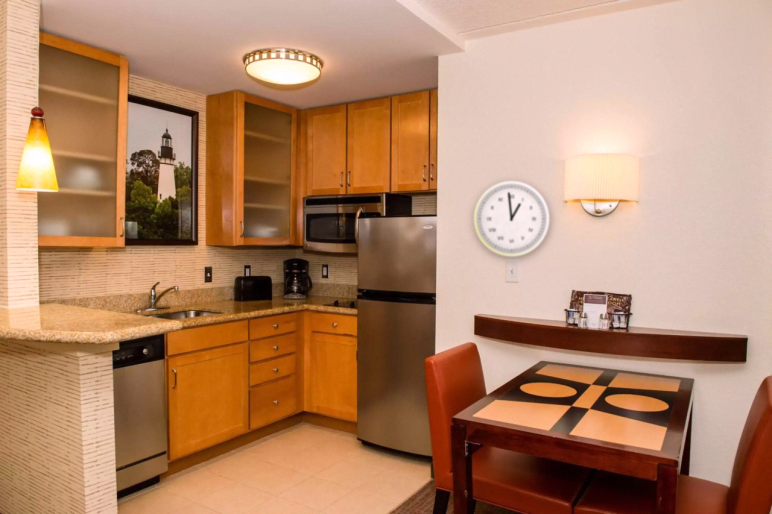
12:59
